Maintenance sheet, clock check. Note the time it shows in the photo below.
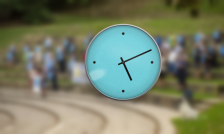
5:11
